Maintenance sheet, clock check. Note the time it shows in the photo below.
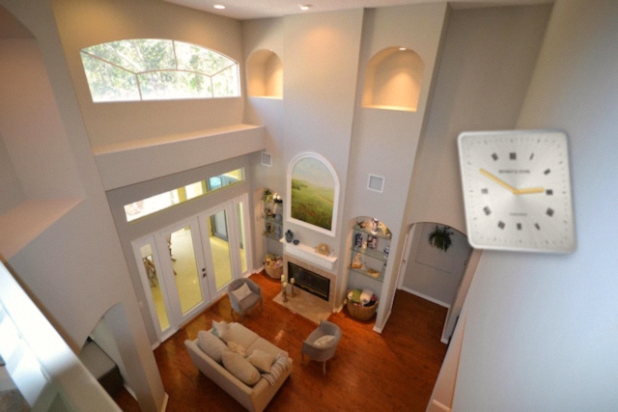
2:50
